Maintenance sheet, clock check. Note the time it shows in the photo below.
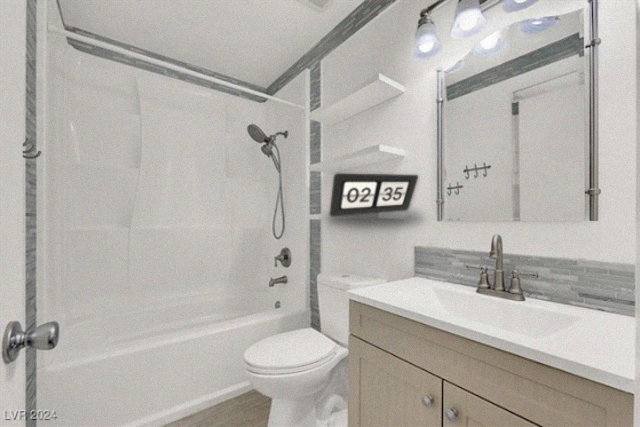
2:35
